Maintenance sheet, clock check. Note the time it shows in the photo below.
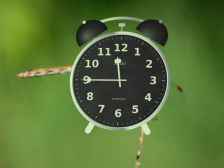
11:45
